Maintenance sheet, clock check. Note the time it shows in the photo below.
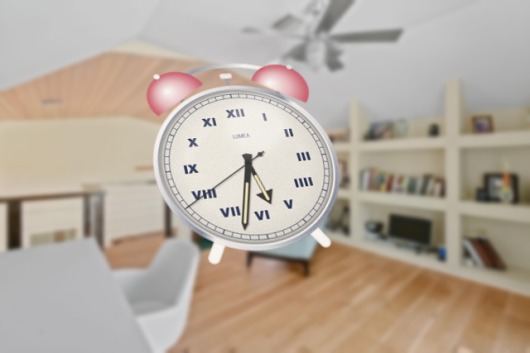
5:32:40
